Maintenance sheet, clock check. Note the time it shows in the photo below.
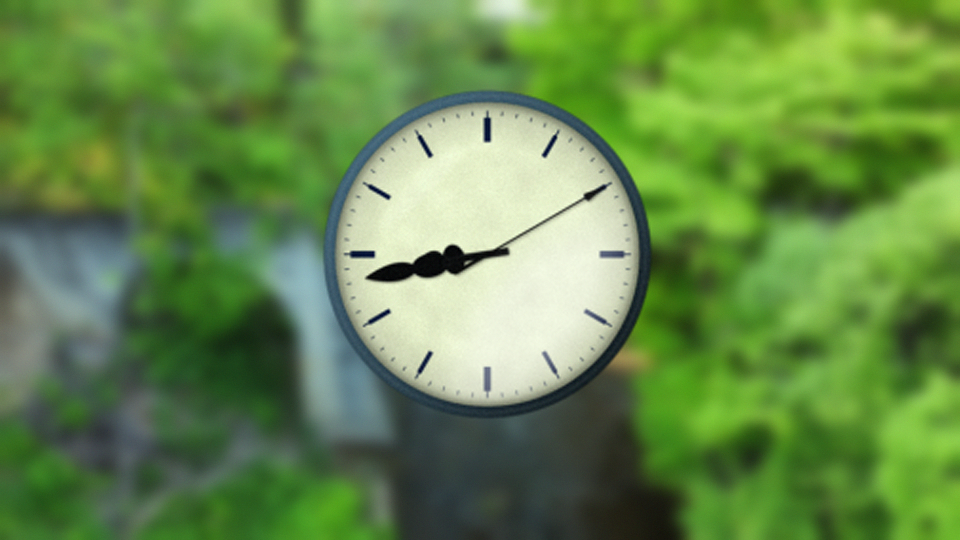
8:43:10
